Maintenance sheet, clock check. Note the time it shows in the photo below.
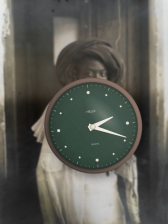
2:19
